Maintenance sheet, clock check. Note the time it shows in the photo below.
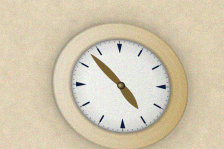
4:53
